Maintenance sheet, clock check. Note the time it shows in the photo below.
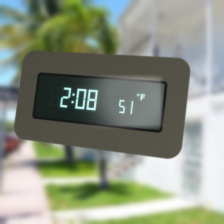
2:08
